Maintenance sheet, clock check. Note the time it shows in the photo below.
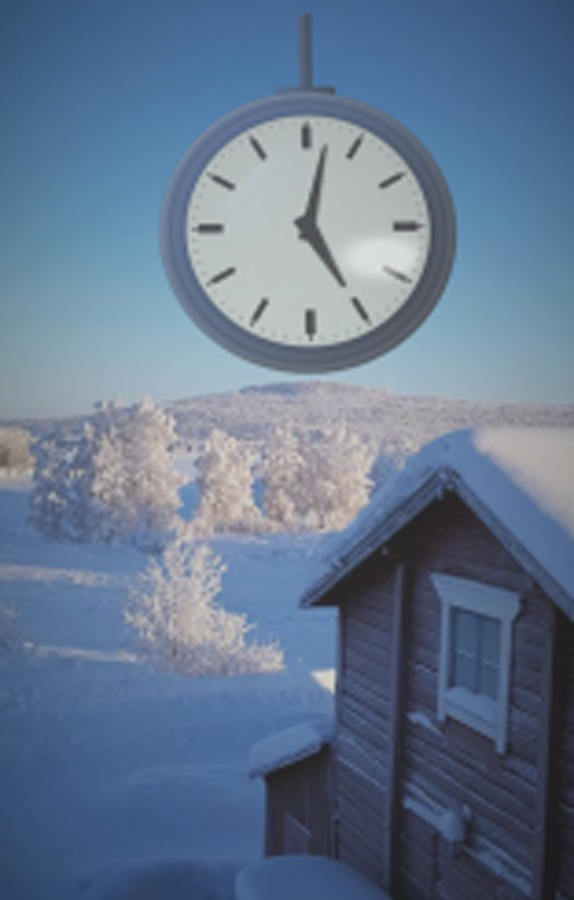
5:02
